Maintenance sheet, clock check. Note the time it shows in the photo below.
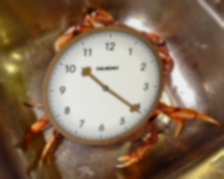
10:21
